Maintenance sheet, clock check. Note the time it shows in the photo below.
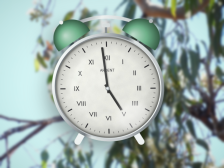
4:59
